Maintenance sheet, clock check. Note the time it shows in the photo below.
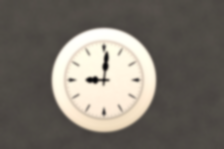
9:01
